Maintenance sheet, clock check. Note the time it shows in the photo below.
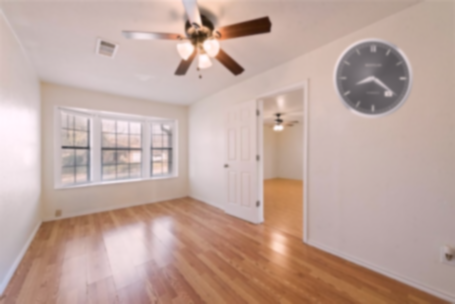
8:21
